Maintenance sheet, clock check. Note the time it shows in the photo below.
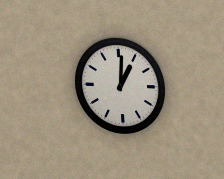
1:01
